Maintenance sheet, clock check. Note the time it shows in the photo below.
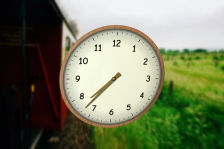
7:37
